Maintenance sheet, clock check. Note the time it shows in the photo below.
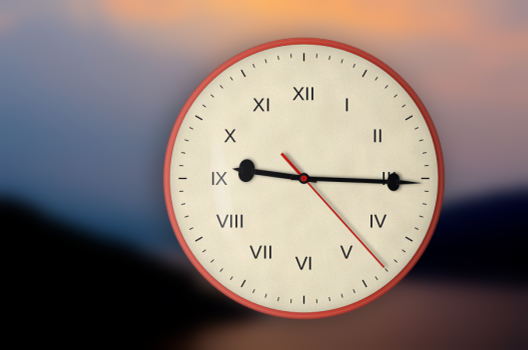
9:15:23
